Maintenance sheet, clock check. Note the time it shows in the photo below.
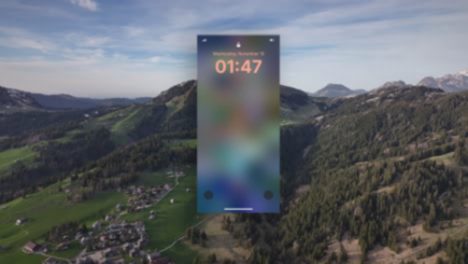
1:47
